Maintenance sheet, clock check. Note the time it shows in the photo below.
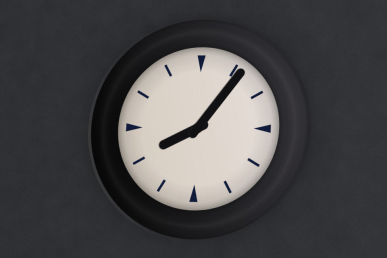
8:06
